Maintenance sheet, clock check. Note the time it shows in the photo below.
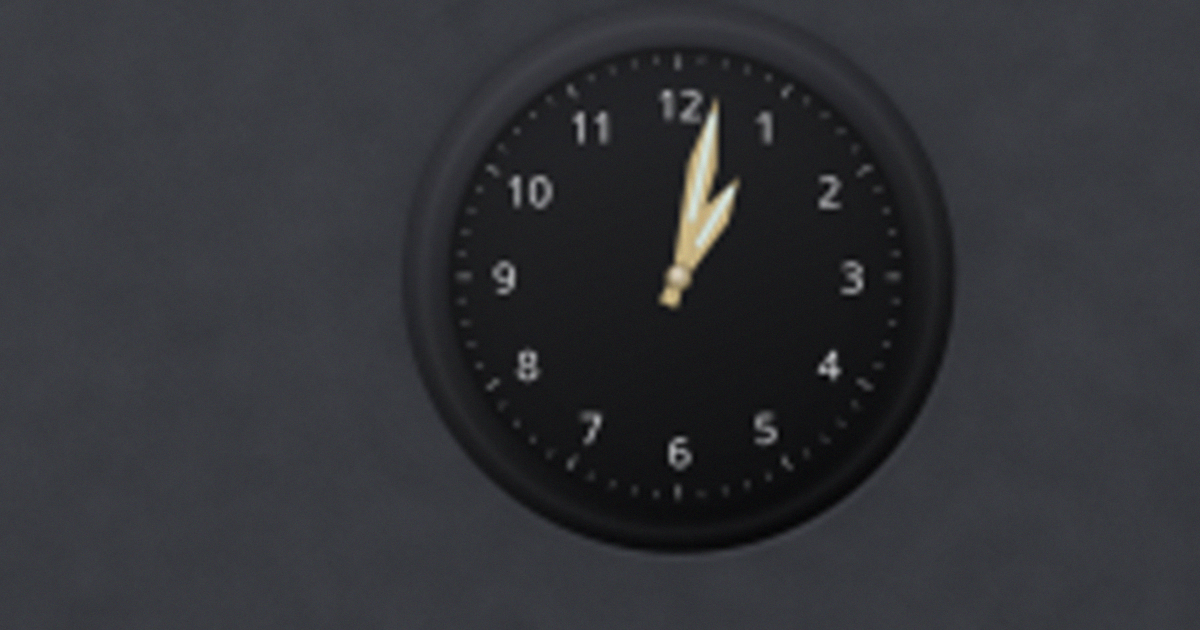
1:02
